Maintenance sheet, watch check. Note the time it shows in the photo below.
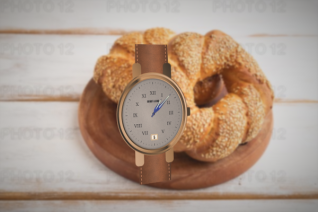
1:08
